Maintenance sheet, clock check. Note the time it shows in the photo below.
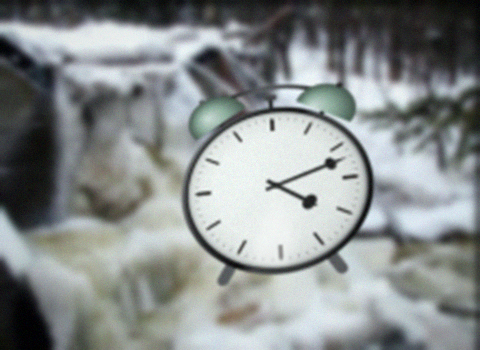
4:12
